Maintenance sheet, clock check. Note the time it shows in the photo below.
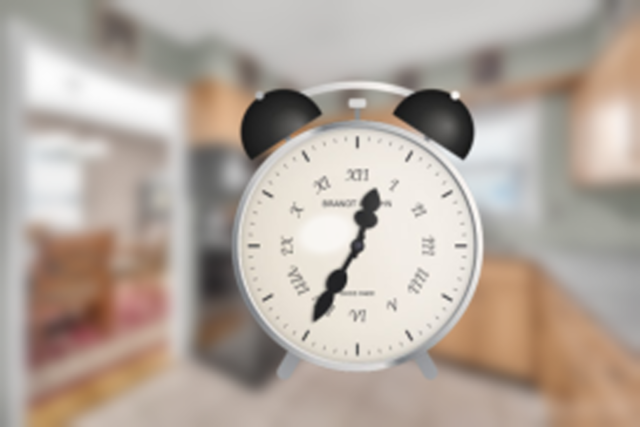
12:35
